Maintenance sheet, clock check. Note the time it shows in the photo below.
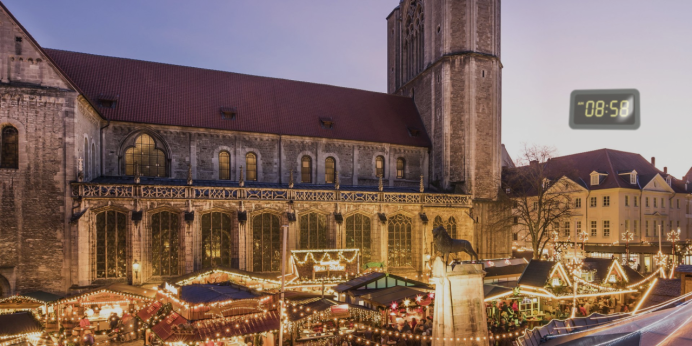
8:58
